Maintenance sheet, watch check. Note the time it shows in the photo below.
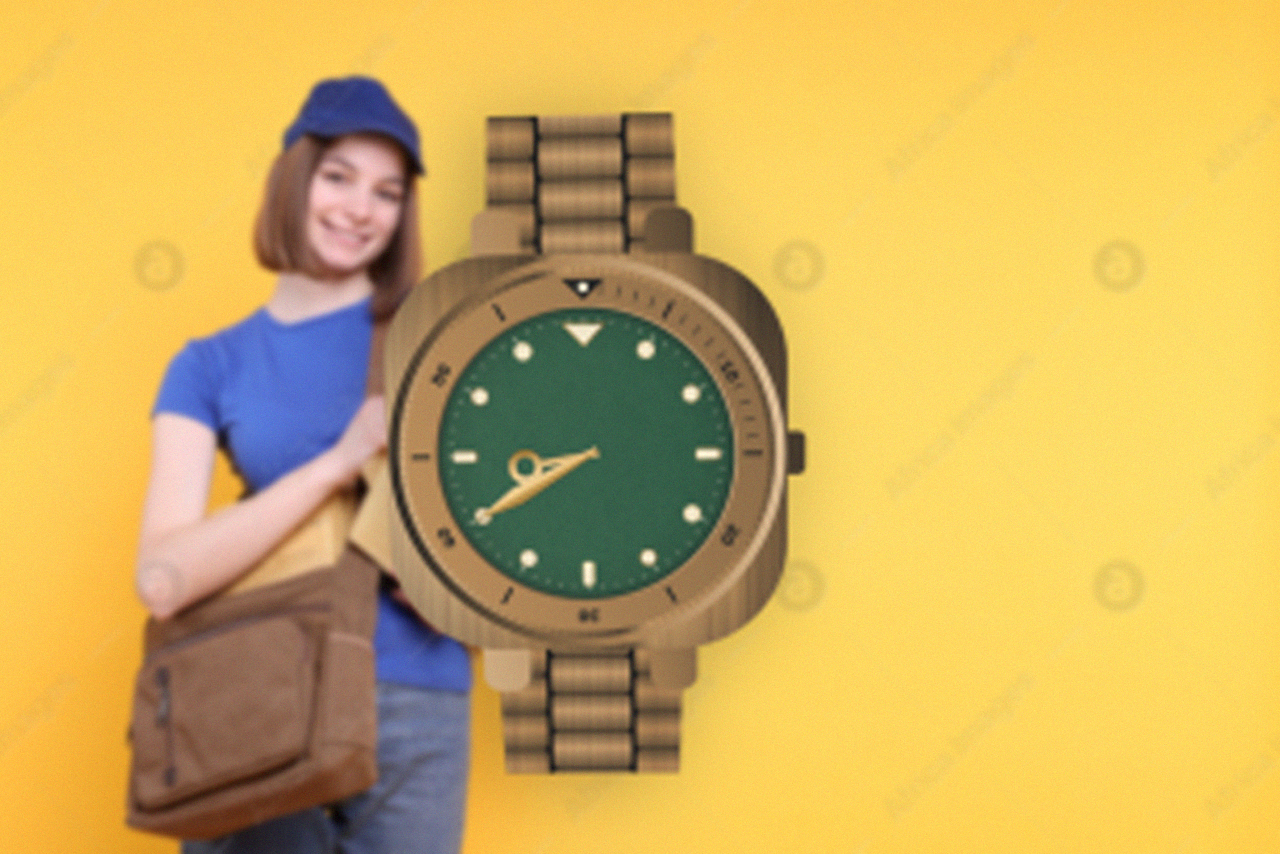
8:40
